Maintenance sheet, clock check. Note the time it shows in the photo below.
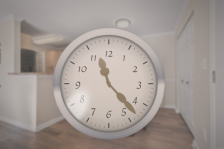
11:23
